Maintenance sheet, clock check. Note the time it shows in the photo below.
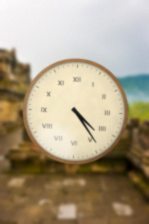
4:24
